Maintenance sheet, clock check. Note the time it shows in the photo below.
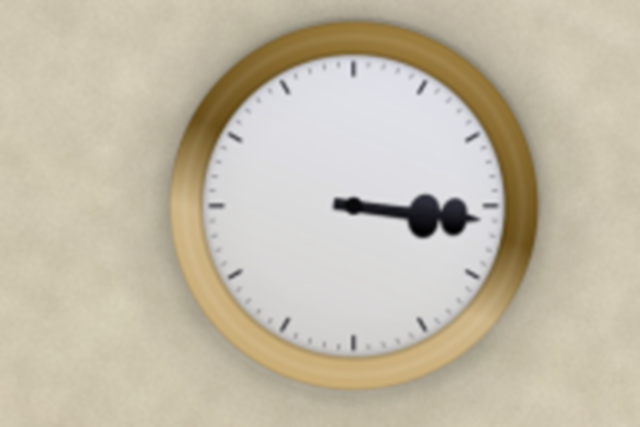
3:16
